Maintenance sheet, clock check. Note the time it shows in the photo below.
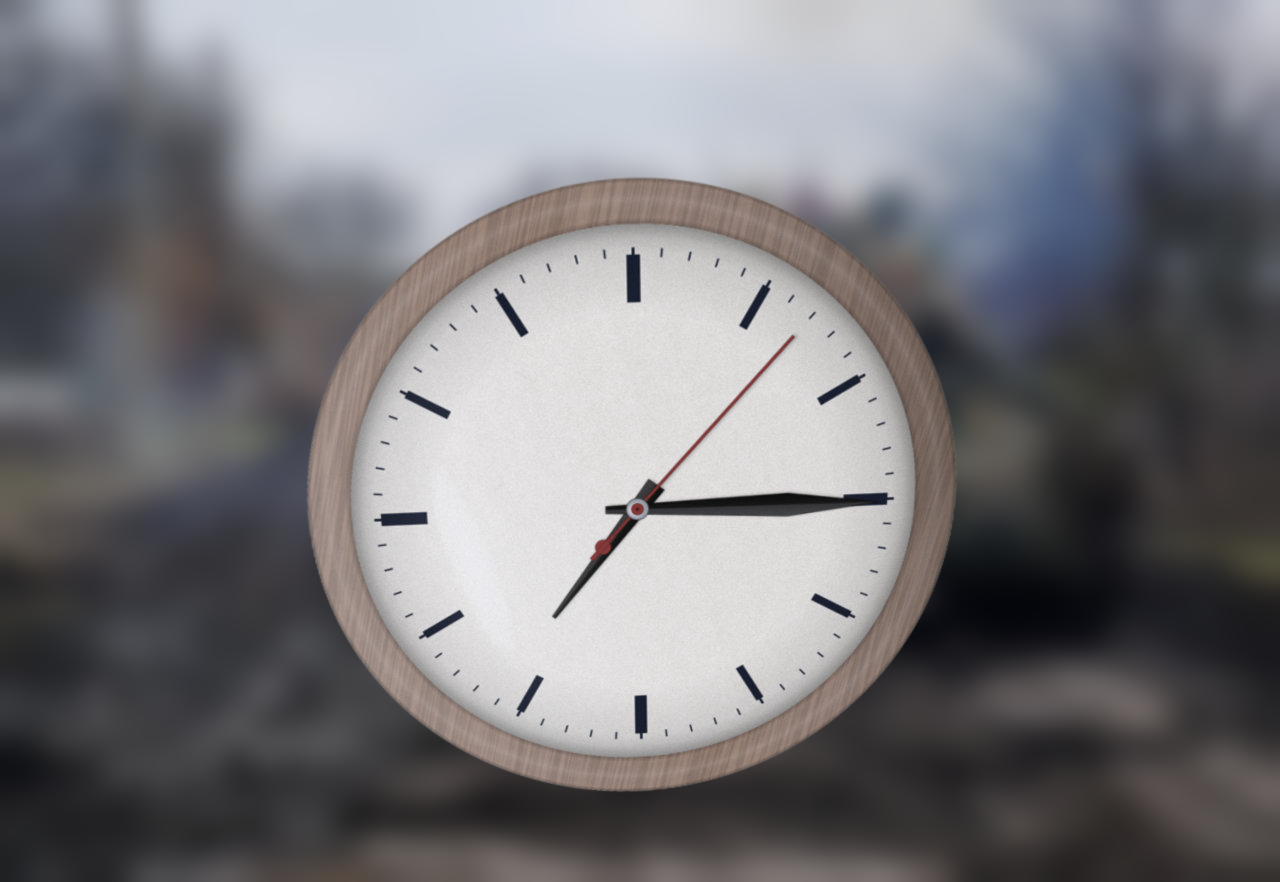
7:15:07
